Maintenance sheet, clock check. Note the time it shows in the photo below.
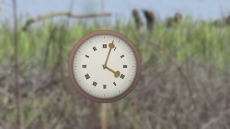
4:03
